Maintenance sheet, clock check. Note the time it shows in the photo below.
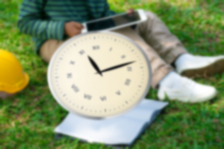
11:13
